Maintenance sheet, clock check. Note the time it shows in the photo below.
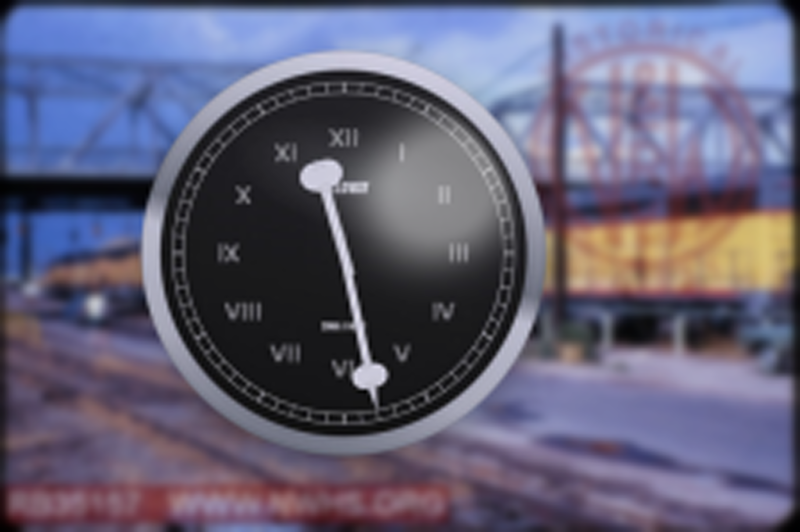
11:28
